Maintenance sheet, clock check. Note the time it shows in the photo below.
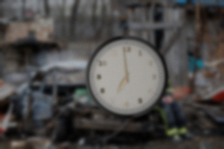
6:59
